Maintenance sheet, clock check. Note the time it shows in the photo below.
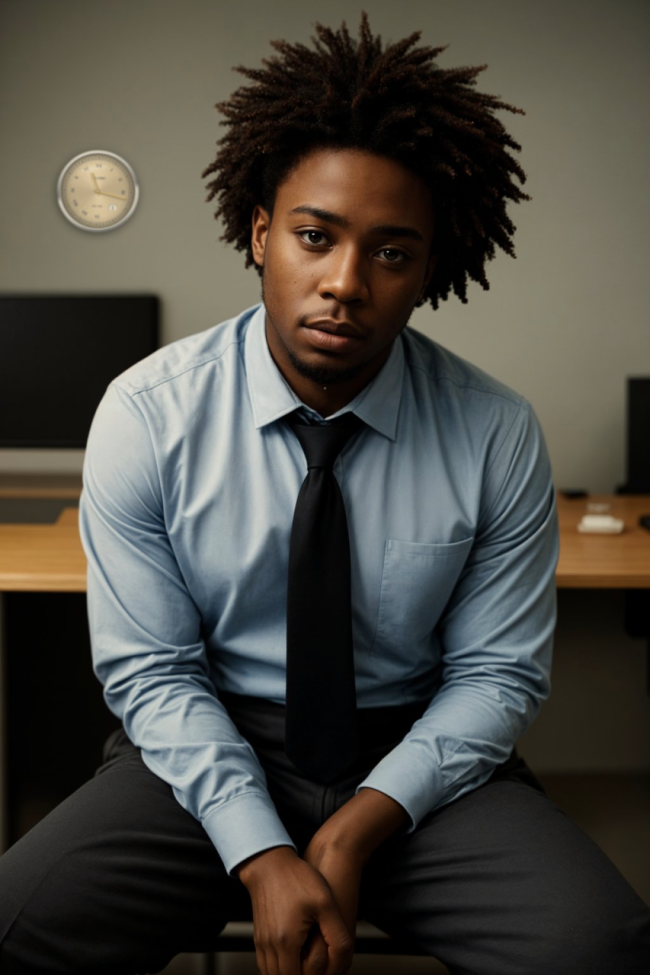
11:17
